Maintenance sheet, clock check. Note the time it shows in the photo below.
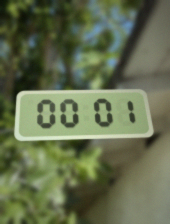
0:01
